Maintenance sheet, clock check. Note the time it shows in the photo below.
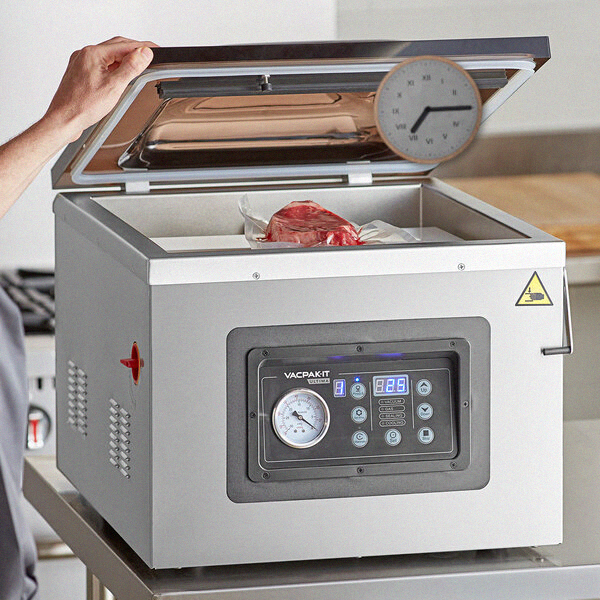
7:15
